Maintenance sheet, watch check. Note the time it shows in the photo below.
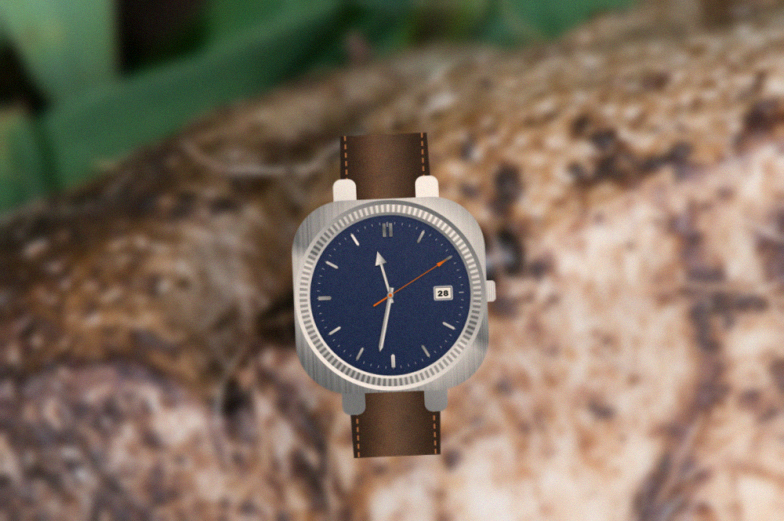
11:32:10
